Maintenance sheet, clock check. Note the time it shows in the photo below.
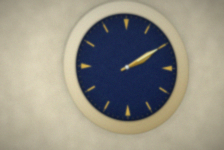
2:10
